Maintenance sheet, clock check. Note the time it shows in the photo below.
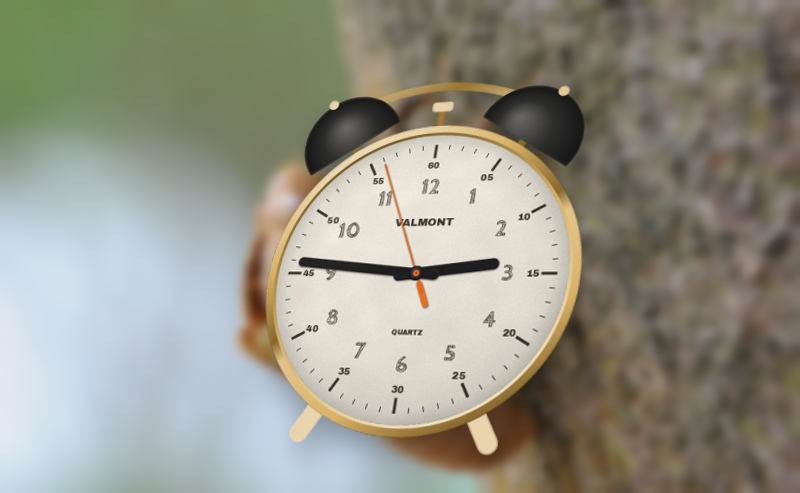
2:45:56
